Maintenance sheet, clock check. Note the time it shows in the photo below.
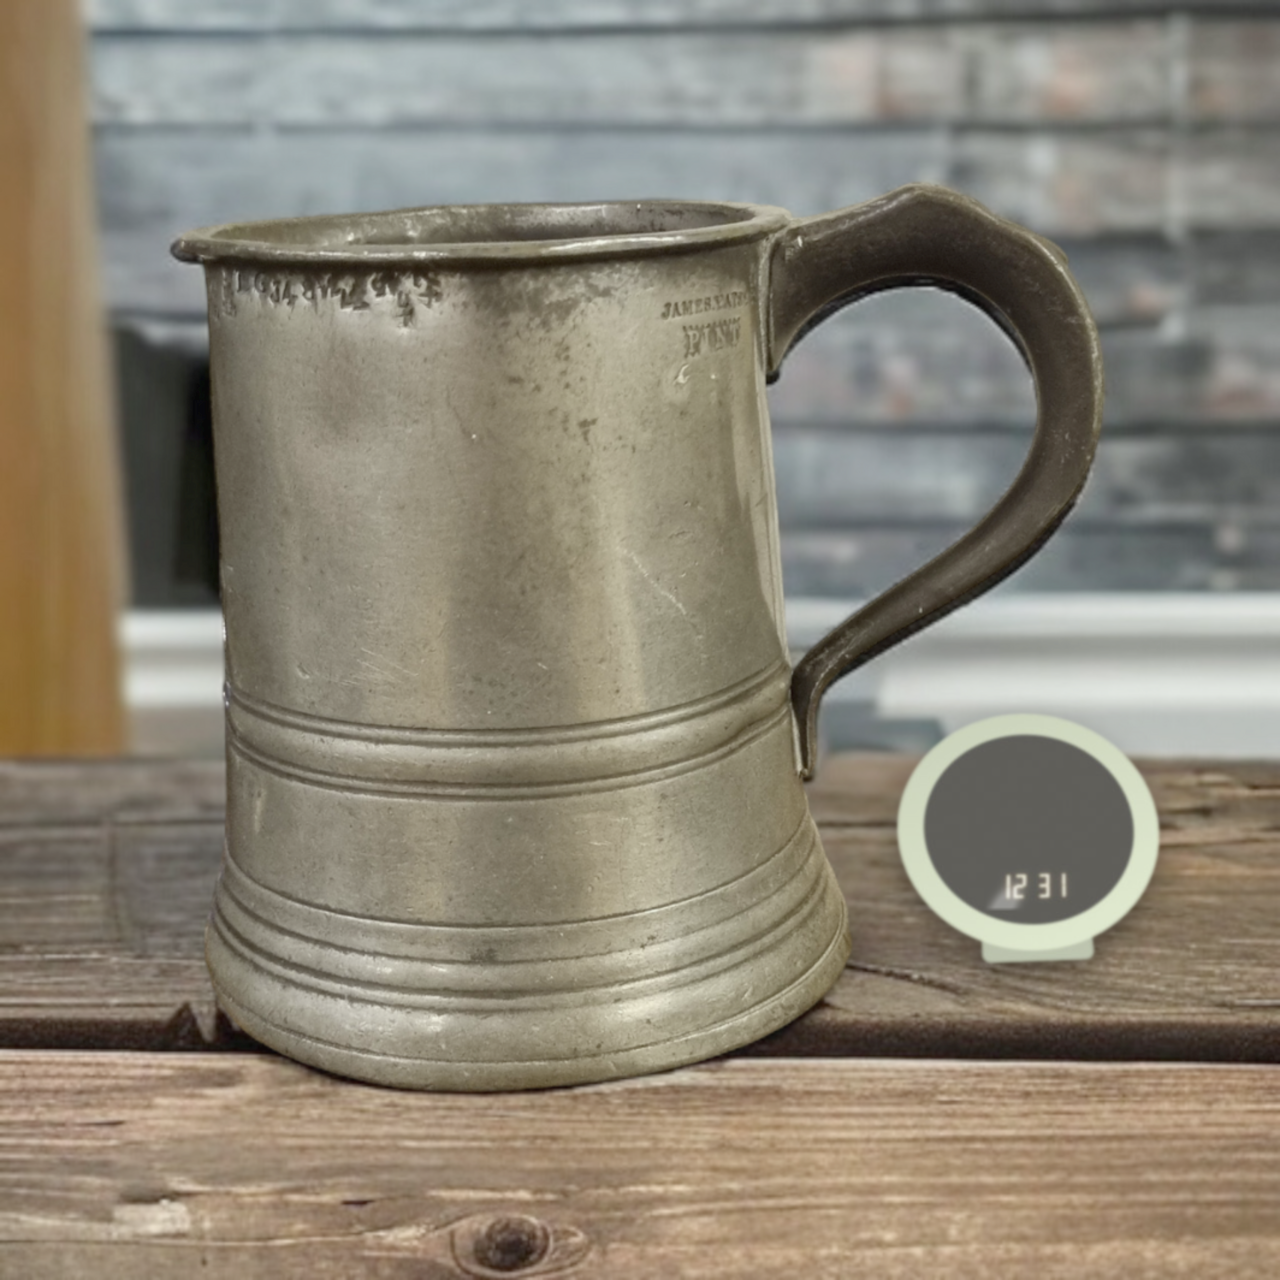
12:31
